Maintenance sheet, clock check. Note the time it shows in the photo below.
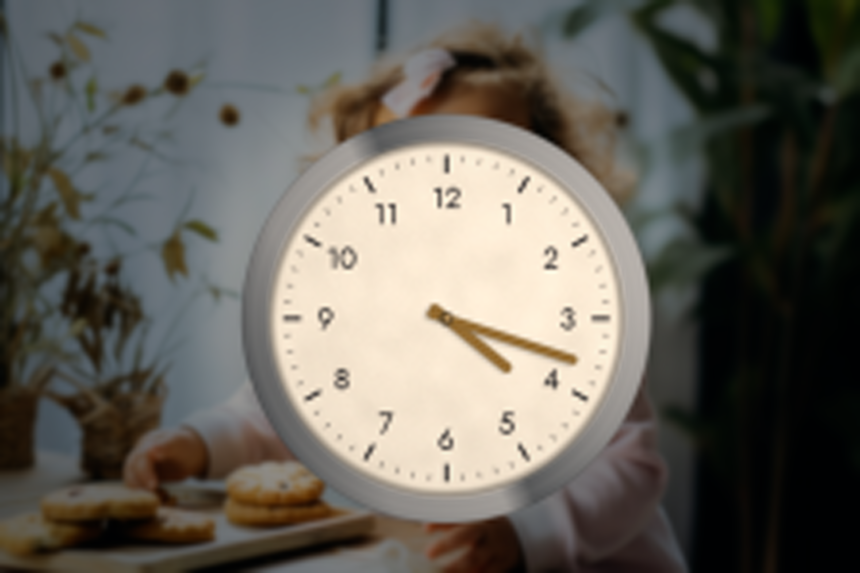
4:18
